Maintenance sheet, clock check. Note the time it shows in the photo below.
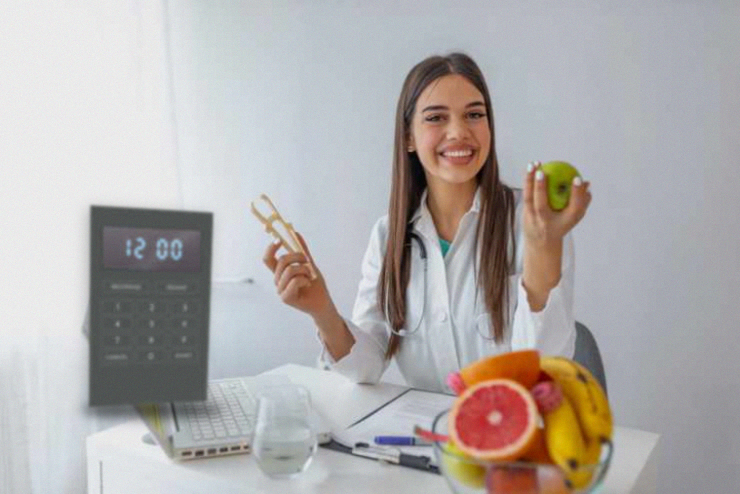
12:00
